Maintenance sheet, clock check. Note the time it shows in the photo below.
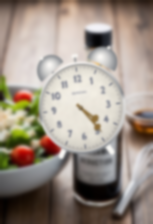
4:24
